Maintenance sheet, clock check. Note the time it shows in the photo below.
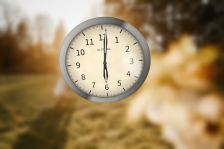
6:01
